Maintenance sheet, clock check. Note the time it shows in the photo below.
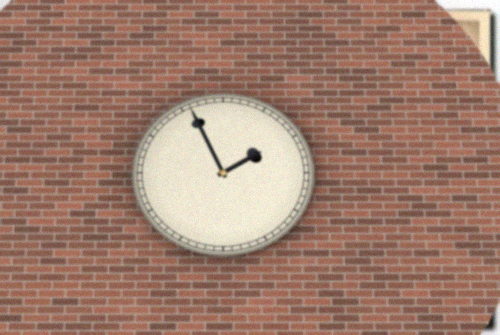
1:56
